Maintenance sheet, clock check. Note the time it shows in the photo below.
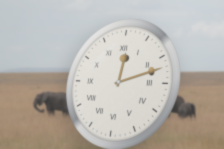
12:12
